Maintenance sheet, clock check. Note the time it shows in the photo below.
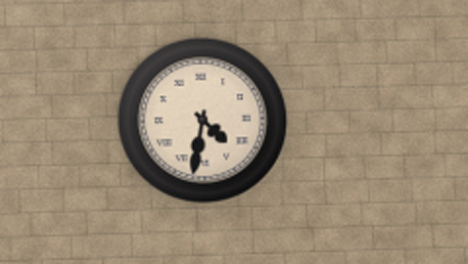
4:32
